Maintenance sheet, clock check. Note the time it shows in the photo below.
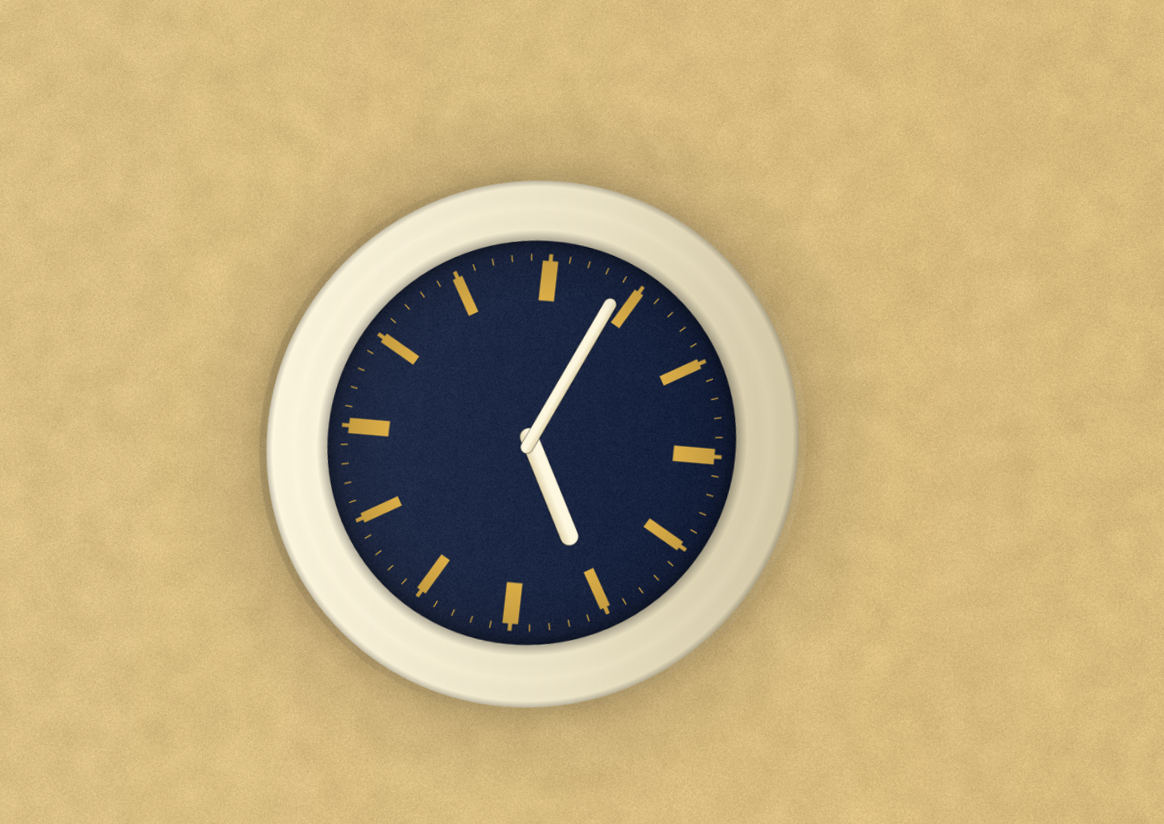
5:04
